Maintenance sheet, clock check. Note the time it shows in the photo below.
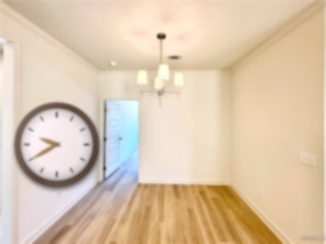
9:40
